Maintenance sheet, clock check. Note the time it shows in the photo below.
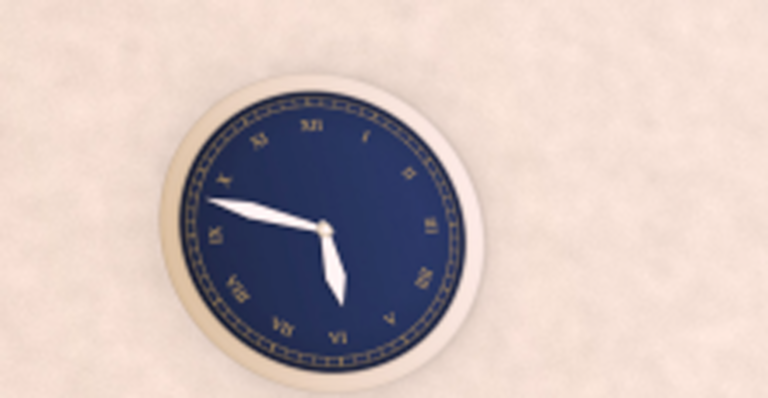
5:48
